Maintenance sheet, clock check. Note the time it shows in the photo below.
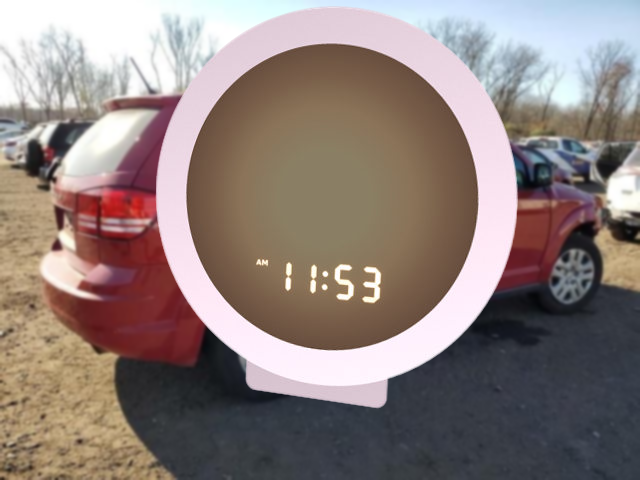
11:53
